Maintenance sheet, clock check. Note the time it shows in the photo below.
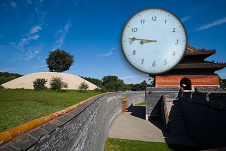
8:46
